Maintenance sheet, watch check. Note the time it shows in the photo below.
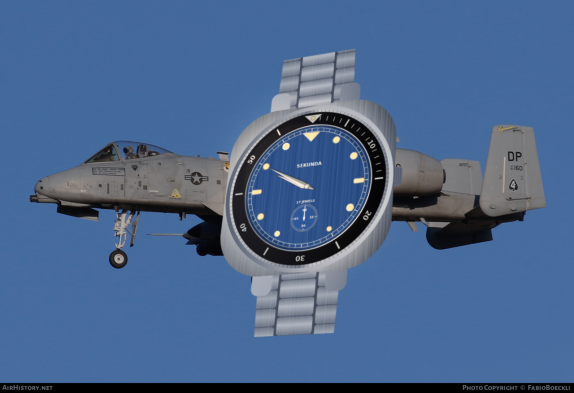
9:50
